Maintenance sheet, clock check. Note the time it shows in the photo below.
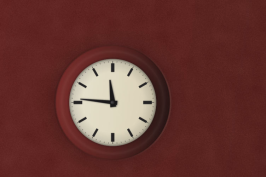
11:46
